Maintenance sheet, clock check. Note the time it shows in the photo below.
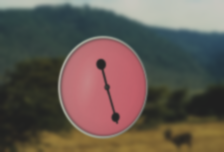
11:27
